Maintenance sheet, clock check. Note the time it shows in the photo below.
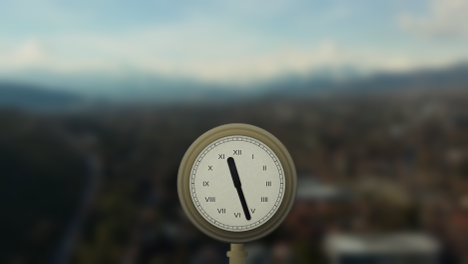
11:27
